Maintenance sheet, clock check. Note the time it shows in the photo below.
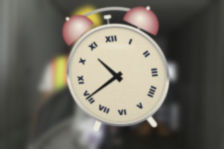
10:40
